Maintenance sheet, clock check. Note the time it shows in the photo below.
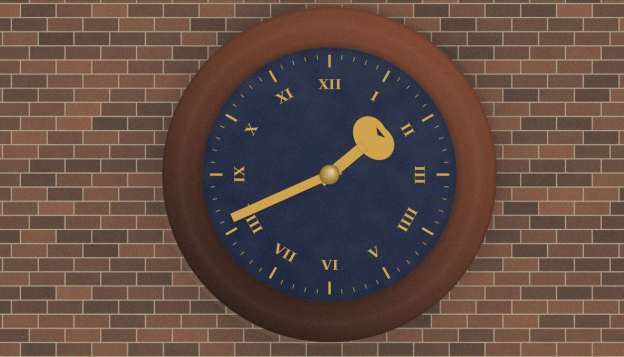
1:41
